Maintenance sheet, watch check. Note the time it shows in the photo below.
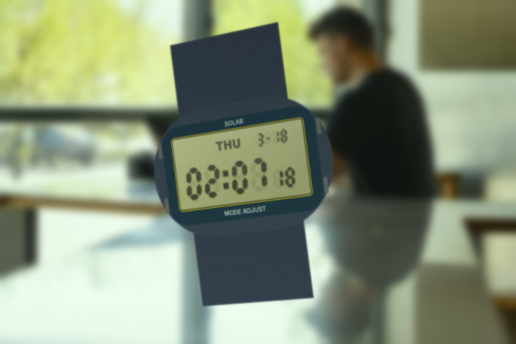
2:07:18
